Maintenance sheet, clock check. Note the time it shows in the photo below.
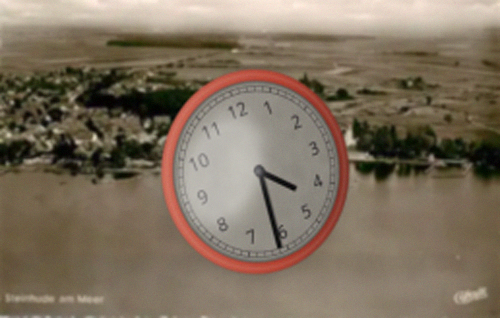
4:31
